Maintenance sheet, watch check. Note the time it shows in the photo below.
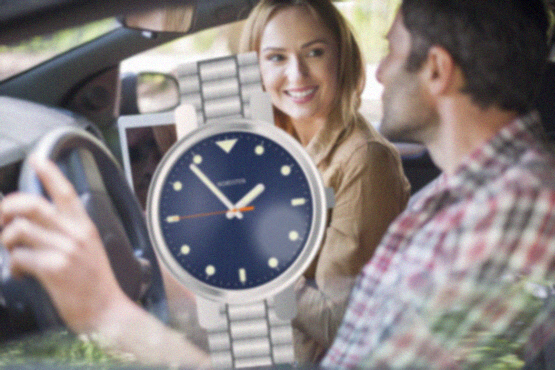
1:53:45
